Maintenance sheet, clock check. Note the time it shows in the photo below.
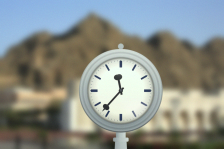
11:37
